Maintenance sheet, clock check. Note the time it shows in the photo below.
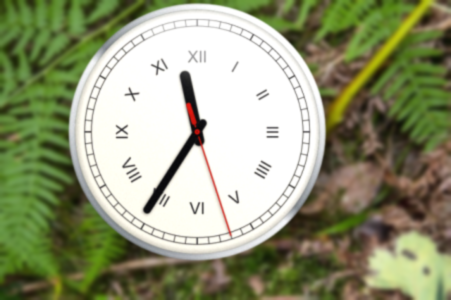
11:35:27
